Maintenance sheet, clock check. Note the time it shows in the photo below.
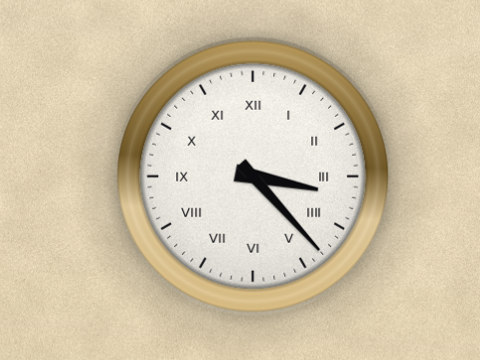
3:23
